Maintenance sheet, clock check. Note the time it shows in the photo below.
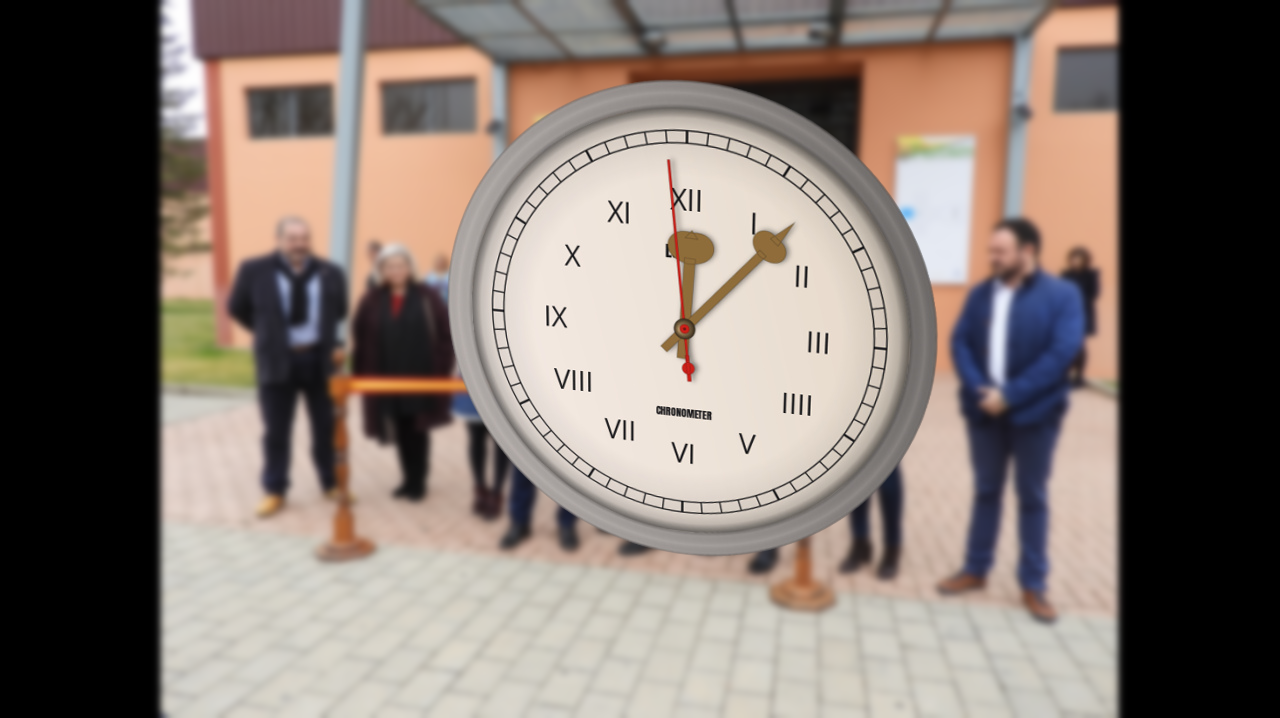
12:06:59
